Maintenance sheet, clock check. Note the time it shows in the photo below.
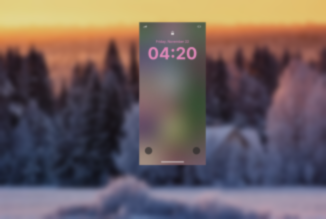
4:20
